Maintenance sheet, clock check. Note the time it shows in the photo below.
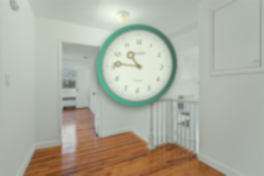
10:46
